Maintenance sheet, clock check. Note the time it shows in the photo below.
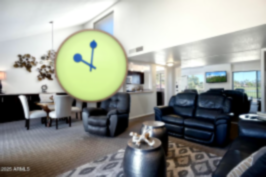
10:01
